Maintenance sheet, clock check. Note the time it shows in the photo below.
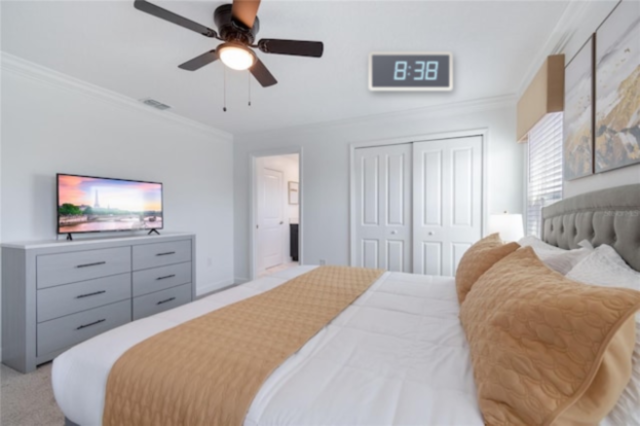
8:38
